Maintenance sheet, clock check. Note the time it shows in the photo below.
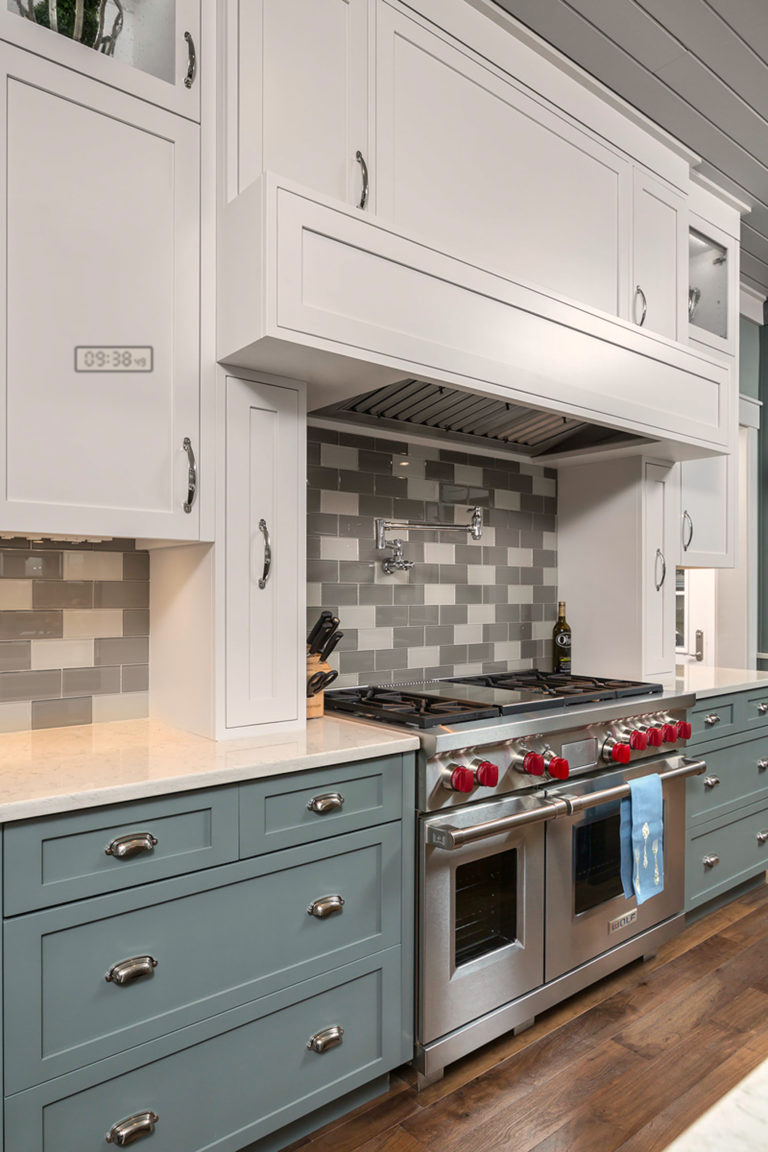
9:38
